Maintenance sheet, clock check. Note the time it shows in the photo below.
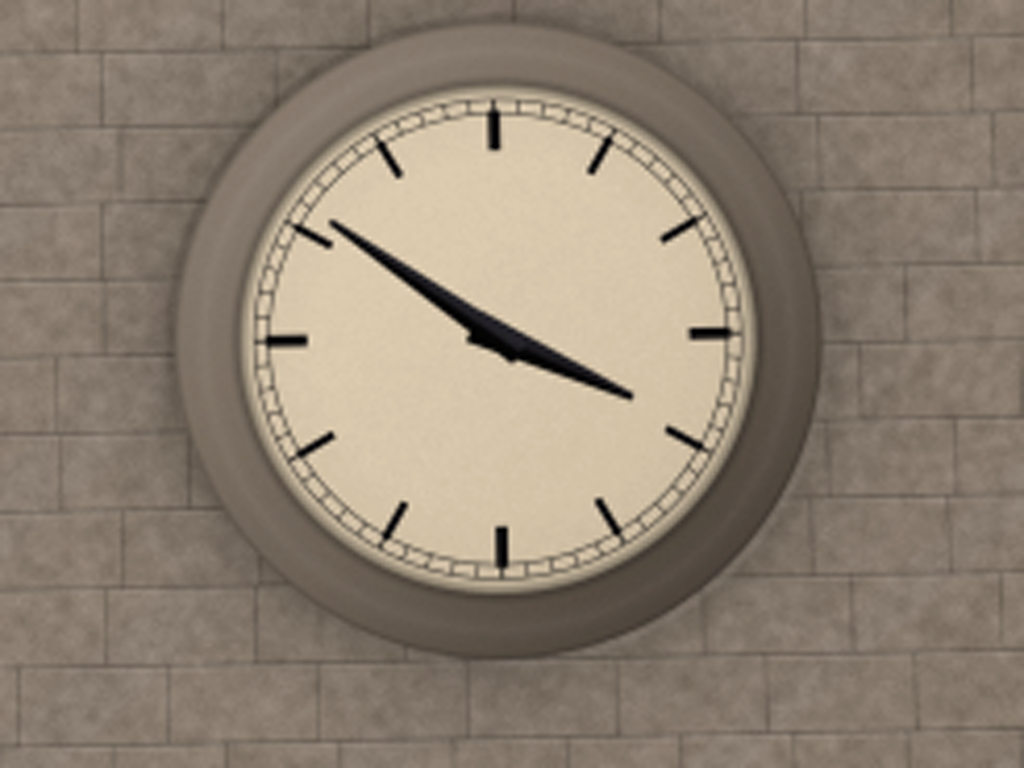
3:51
